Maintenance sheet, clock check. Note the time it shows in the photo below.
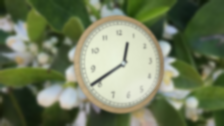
12:41
